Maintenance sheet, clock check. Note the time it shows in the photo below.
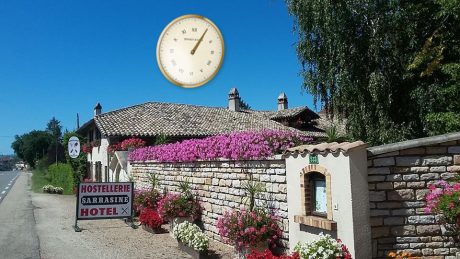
1:05
